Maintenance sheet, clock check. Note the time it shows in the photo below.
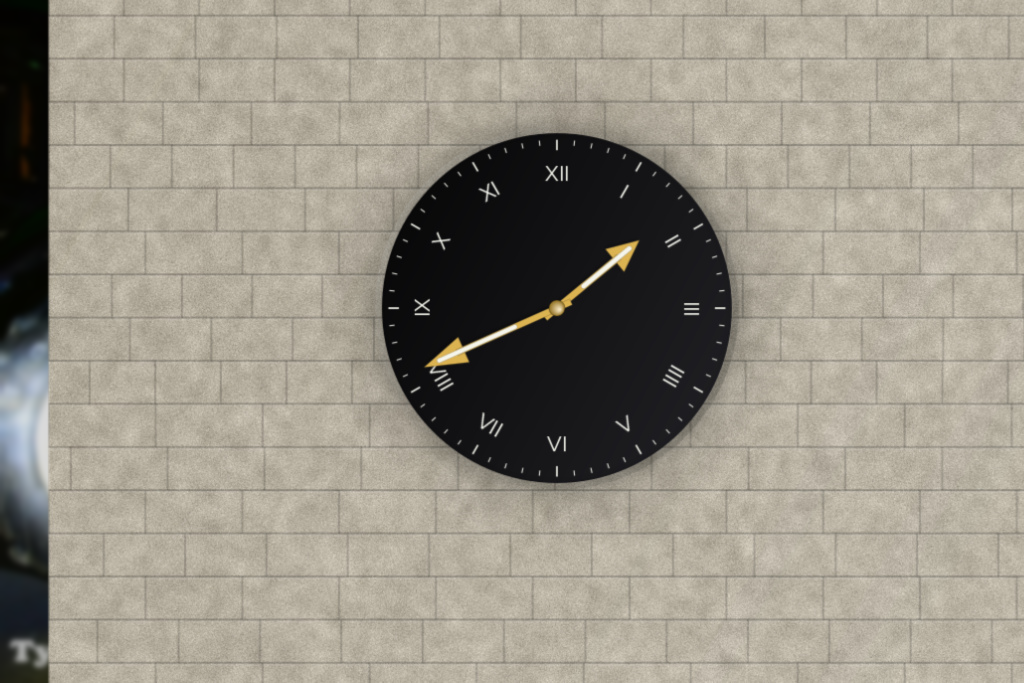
1:41
